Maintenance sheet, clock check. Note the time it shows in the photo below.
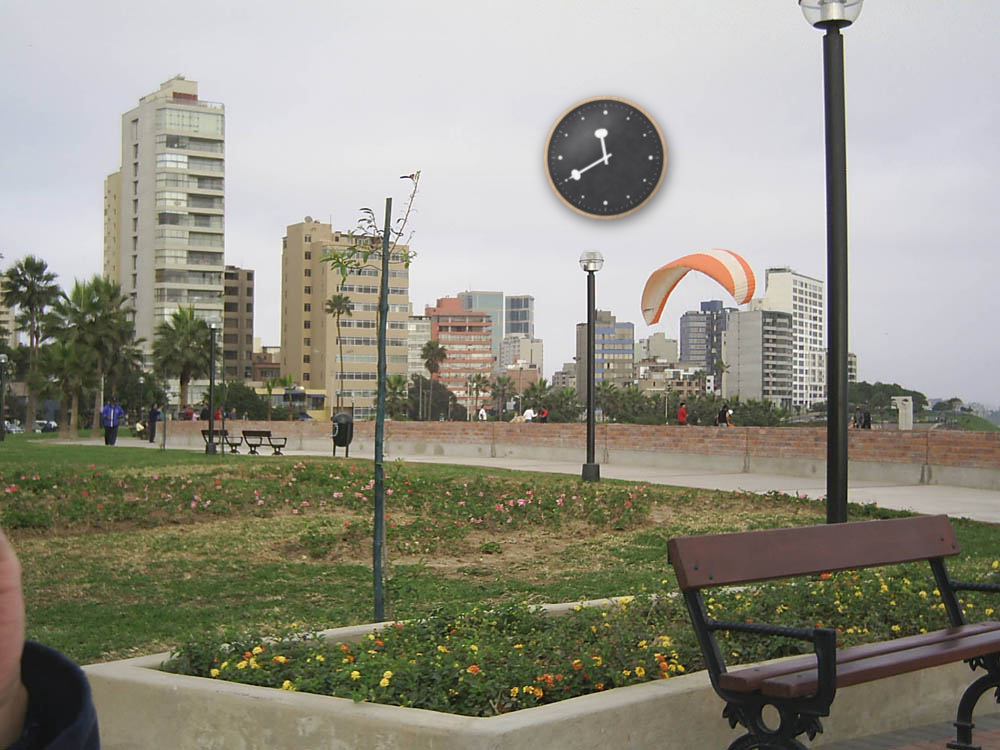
11:40
